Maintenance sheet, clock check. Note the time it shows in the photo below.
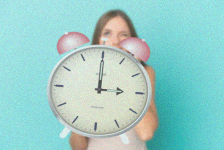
3:00
